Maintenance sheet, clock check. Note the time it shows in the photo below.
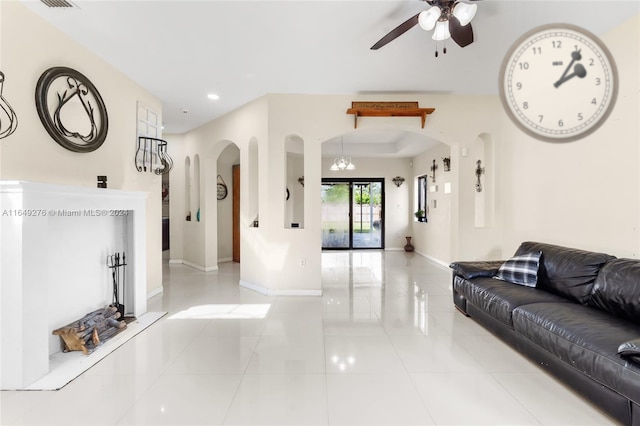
2:06
